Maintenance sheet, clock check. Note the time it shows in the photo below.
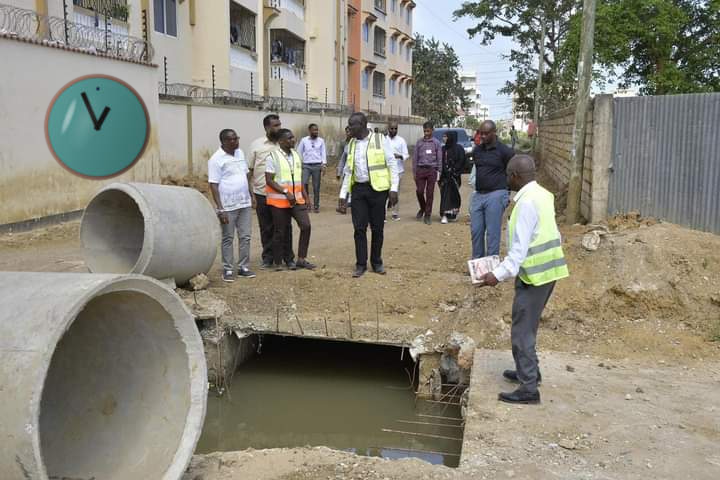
12:56
